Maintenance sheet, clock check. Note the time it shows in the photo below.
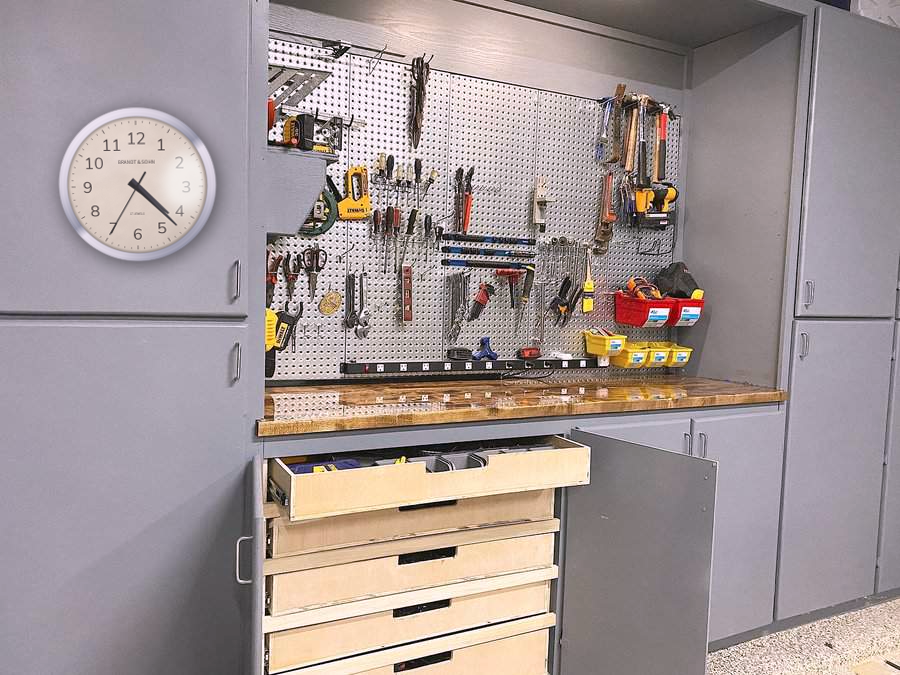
4:22:35
